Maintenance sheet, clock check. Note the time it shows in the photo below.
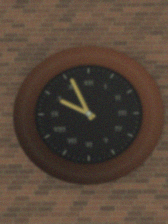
9:56
